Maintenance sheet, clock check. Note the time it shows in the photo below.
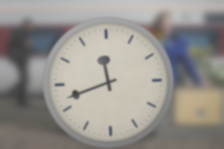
11:42
